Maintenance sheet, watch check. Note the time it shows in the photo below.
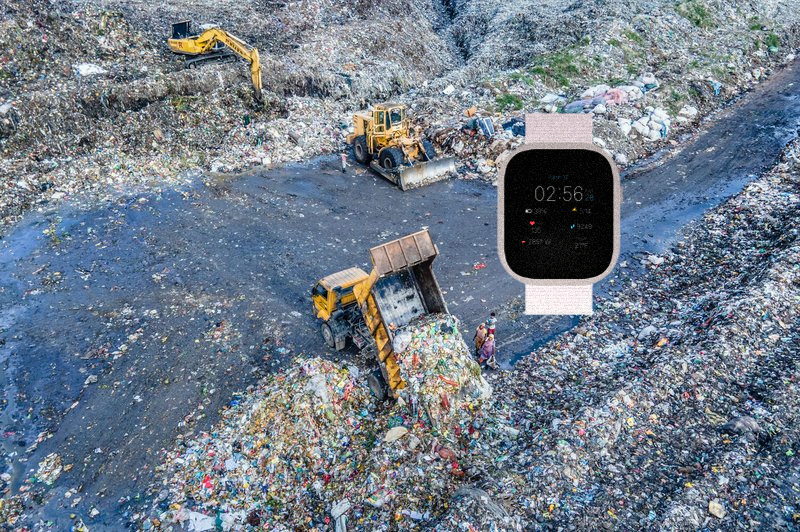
2:56:28
